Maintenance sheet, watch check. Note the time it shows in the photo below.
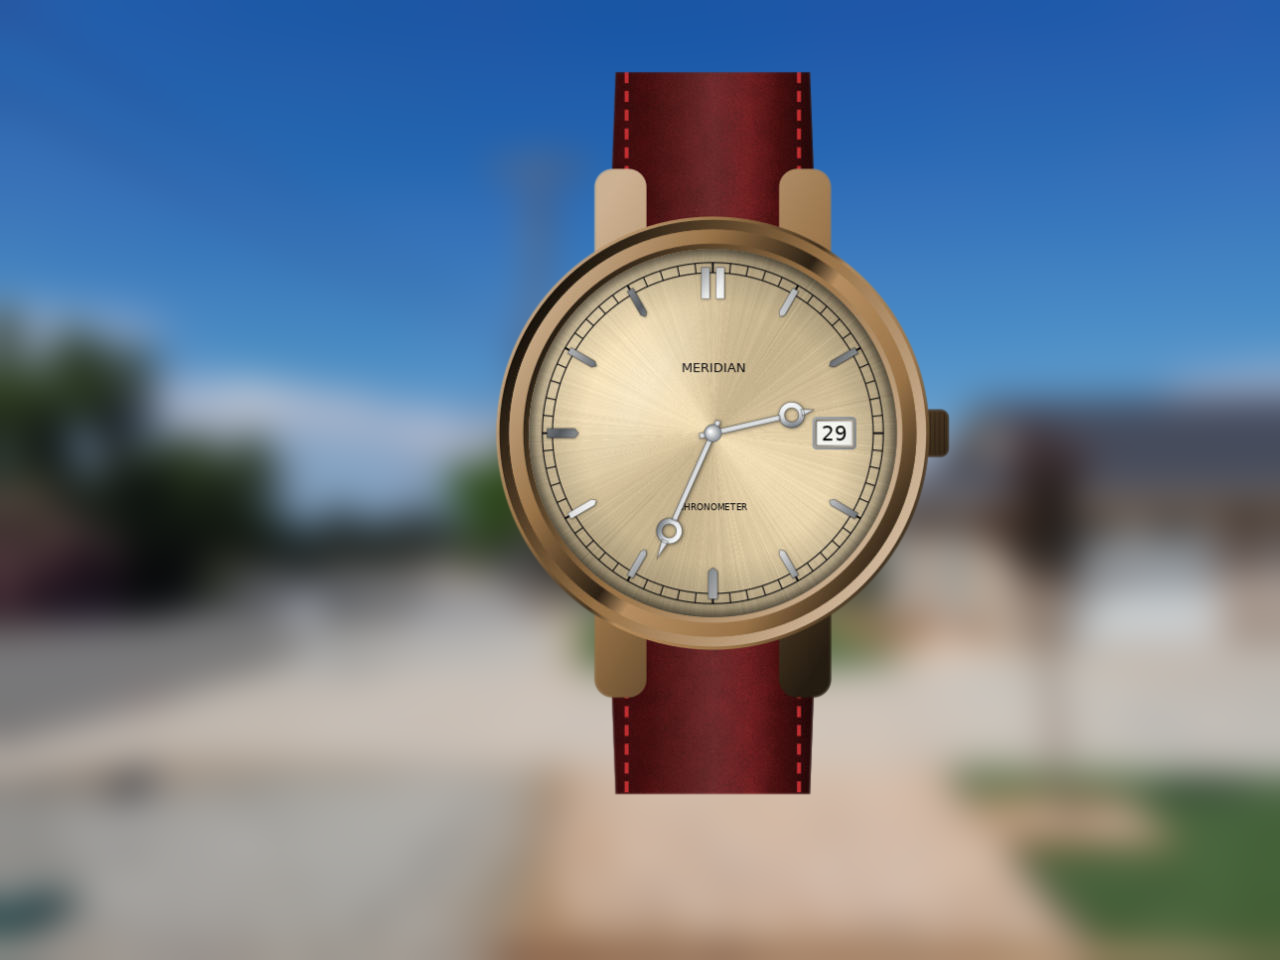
2:34
